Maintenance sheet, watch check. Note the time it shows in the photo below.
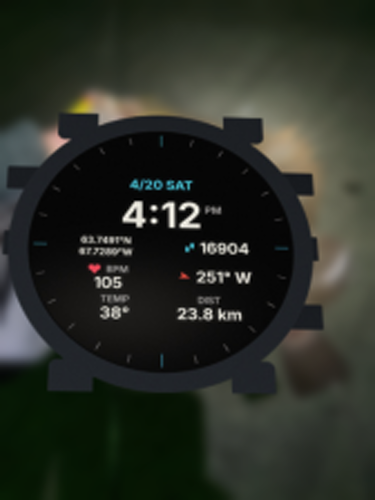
4:12
